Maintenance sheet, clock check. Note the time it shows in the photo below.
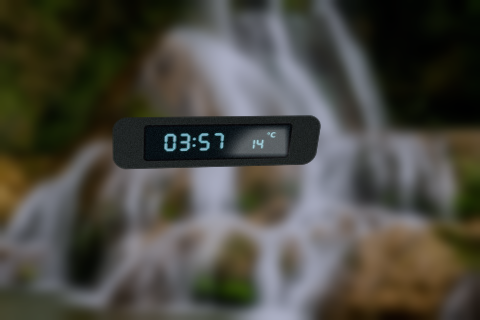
3:57
